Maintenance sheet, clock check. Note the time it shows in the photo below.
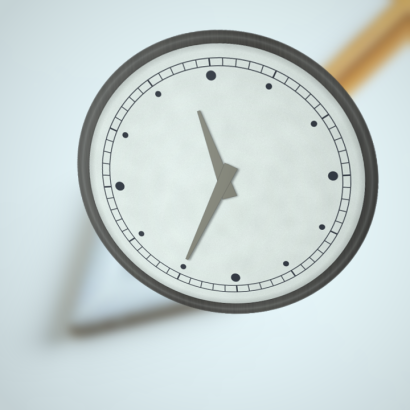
11:35
